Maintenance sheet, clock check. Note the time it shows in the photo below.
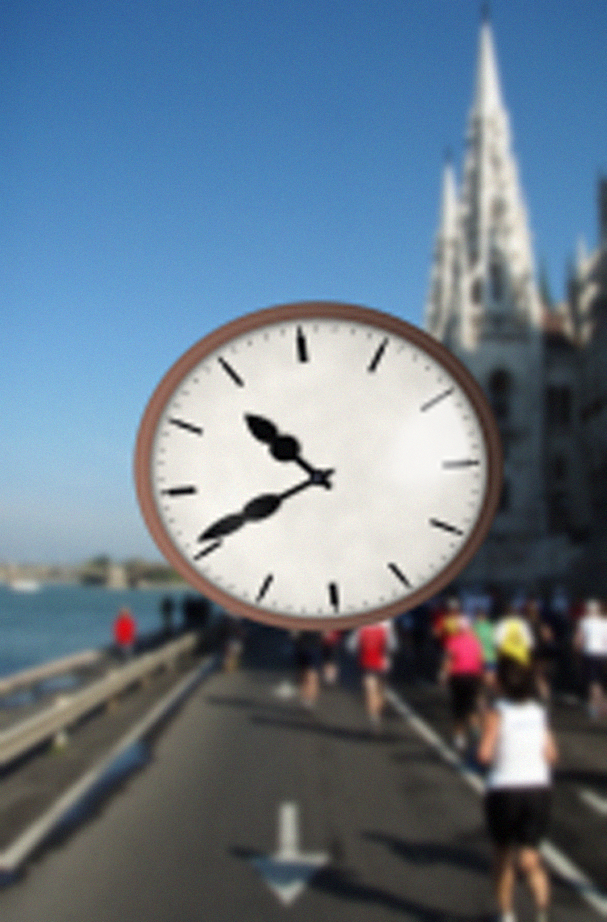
10:41
